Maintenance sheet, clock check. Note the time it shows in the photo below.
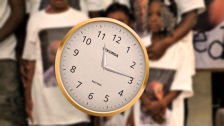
11:14
